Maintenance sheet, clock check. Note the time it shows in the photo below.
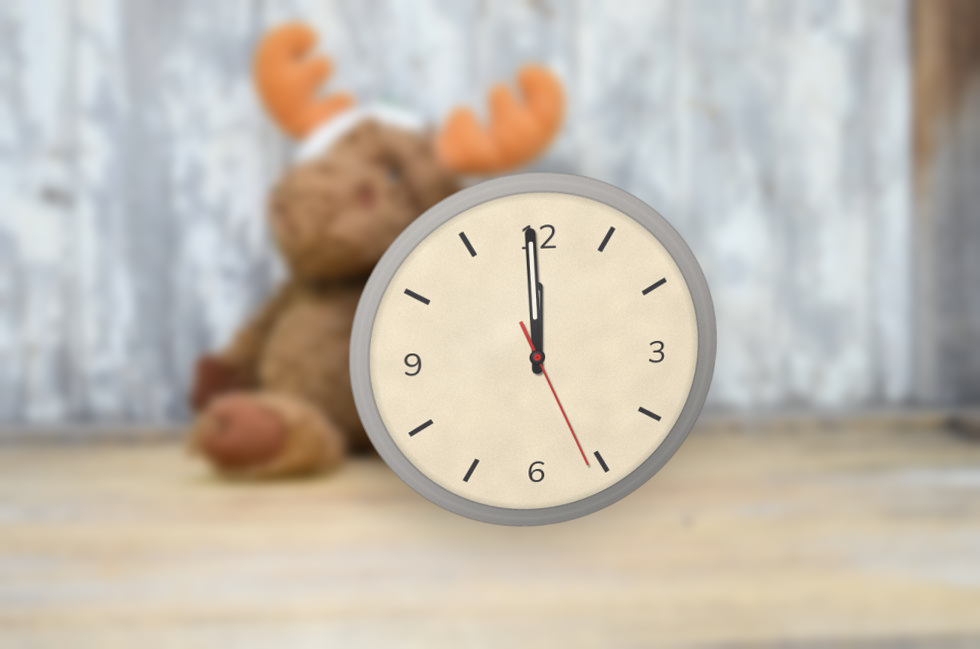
11:59:26
